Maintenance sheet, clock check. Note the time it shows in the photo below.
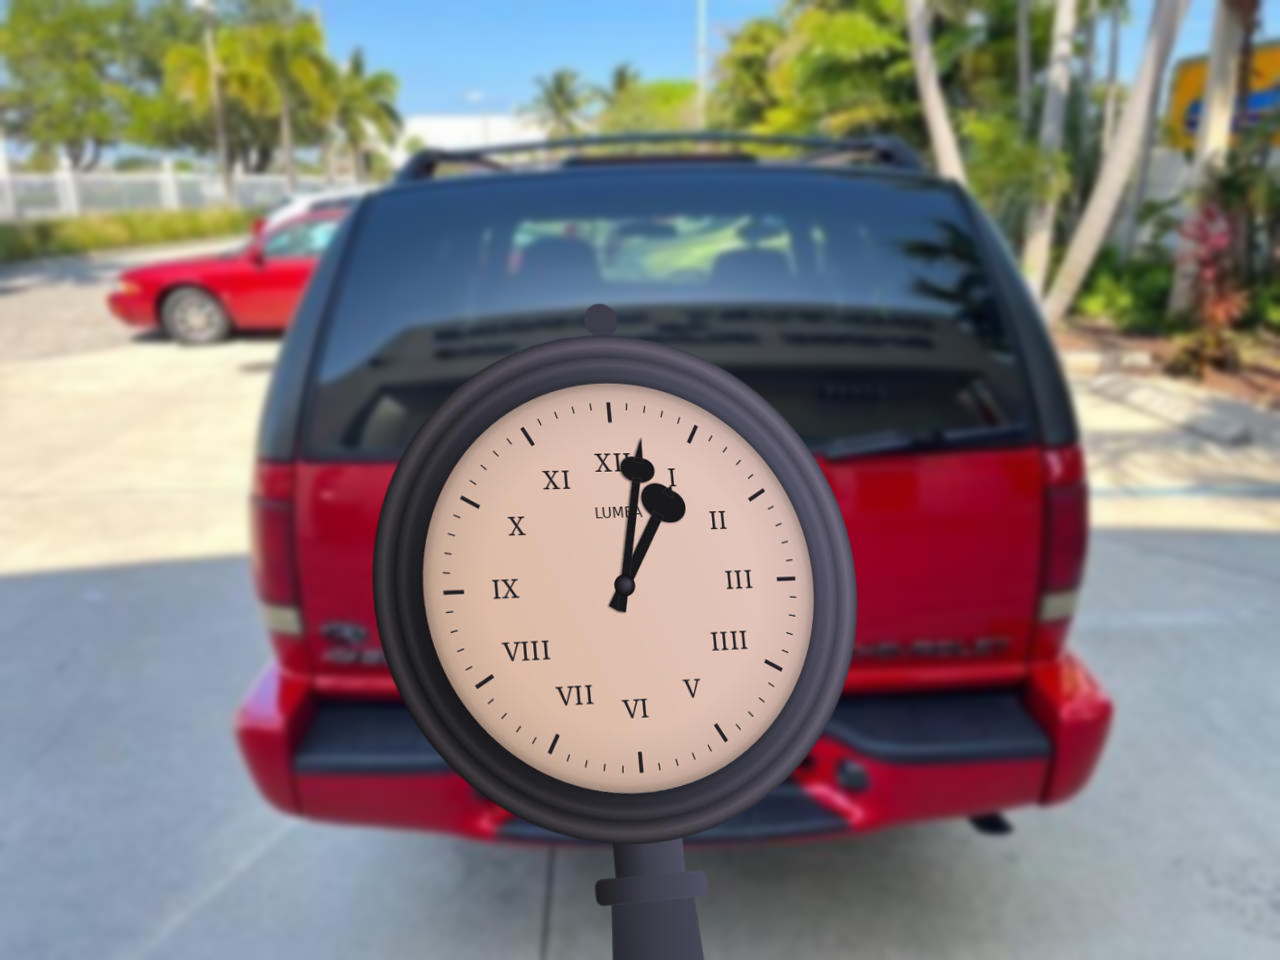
1:02
